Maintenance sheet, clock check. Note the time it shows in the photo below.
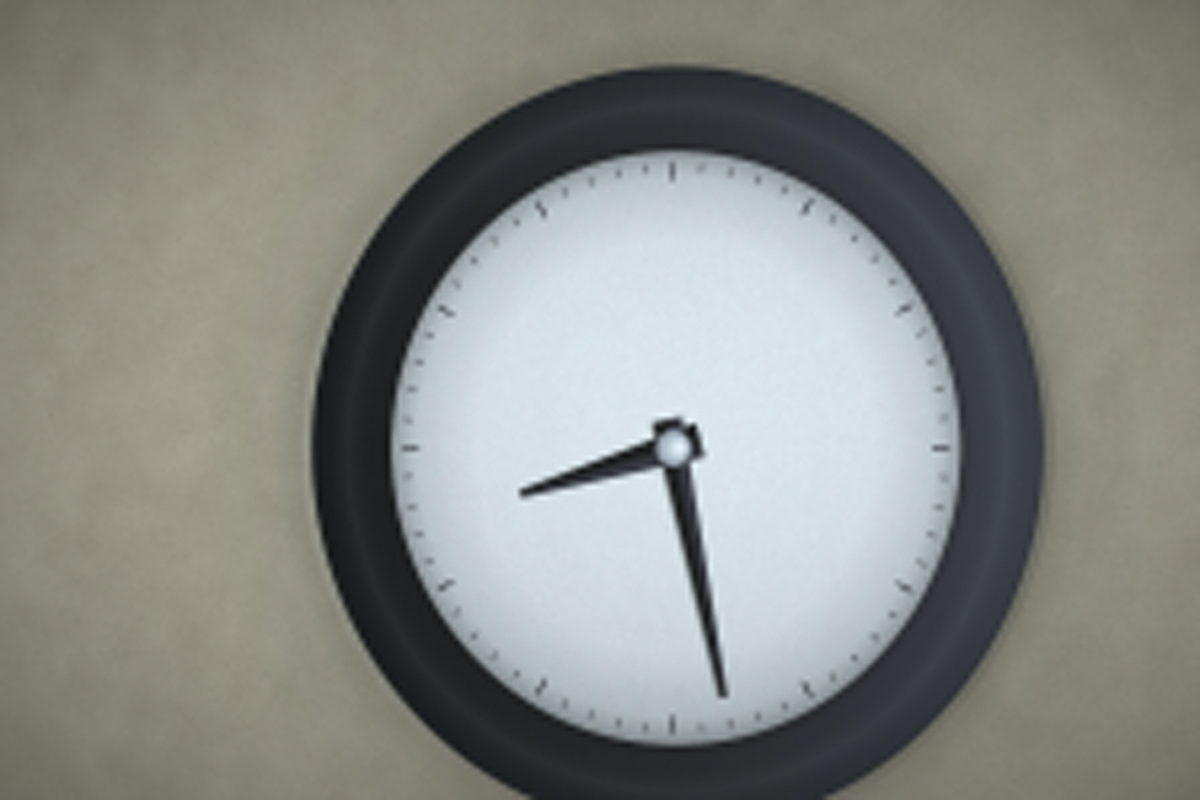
8:28
